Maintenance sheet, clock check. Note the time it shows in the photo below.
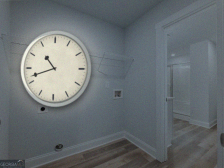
10:42
